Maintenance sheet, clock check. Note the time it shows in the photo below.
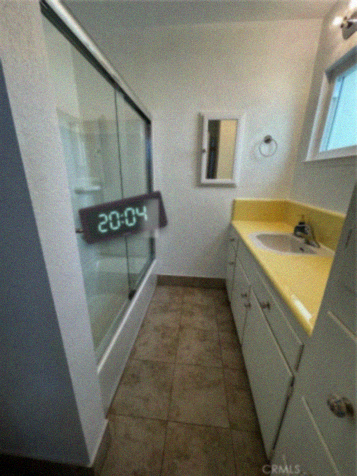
20:04
